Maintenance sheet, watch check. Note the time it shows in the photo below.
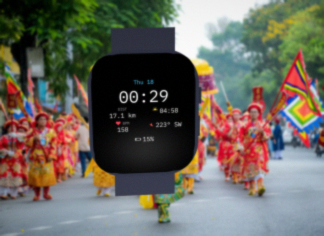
0:29
